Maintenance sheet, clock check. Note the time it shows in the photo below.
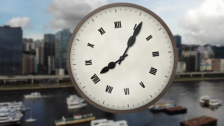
8:06
